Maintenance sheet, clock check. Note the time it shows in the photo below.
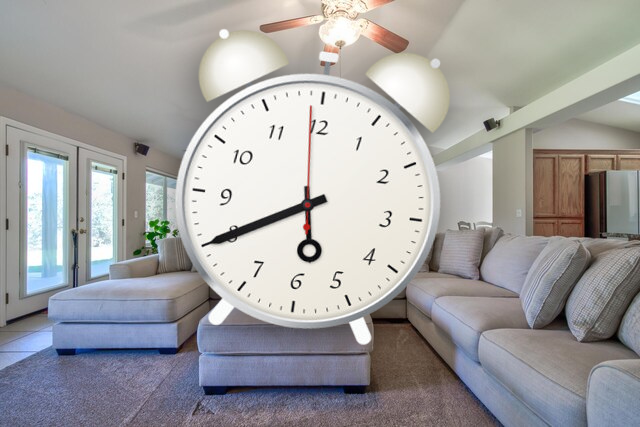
5:39:59
